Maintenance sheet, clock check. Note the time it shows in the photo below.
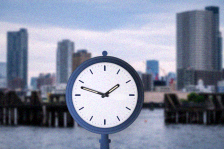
1:48
